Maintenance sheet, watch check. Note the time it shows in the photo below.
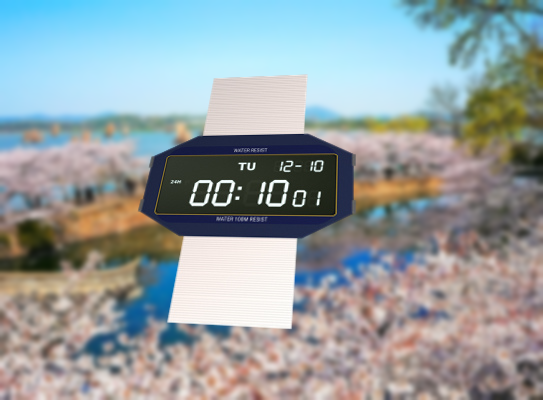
0:10:01
